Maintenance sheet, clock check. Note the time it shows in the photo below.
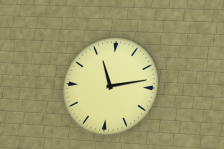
11:13
